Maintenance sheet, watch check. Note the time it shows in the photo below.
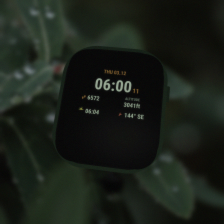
6:00
